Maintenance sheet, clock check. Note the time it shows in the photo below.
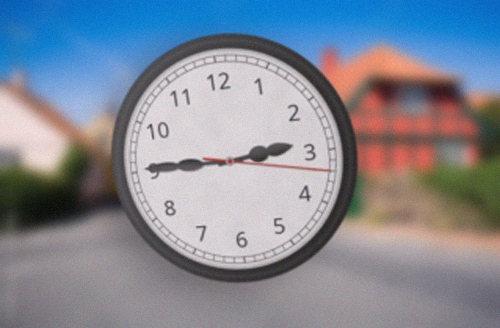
2:45:17
